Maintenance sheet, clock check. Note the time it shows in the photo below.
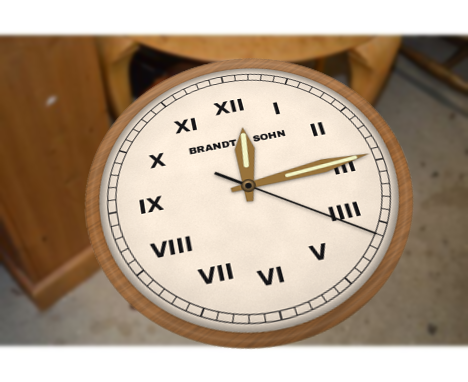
12:14:21
